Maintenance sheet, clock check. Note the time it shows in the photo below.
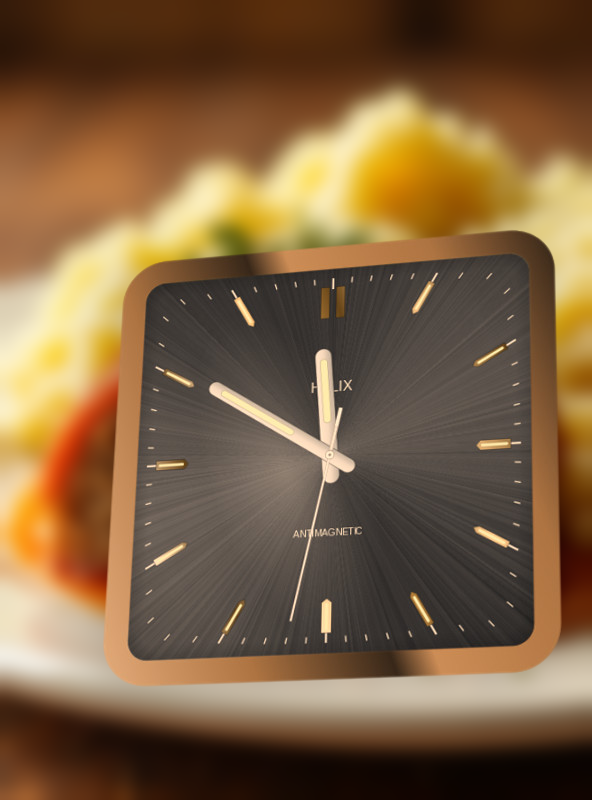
11:50:32
